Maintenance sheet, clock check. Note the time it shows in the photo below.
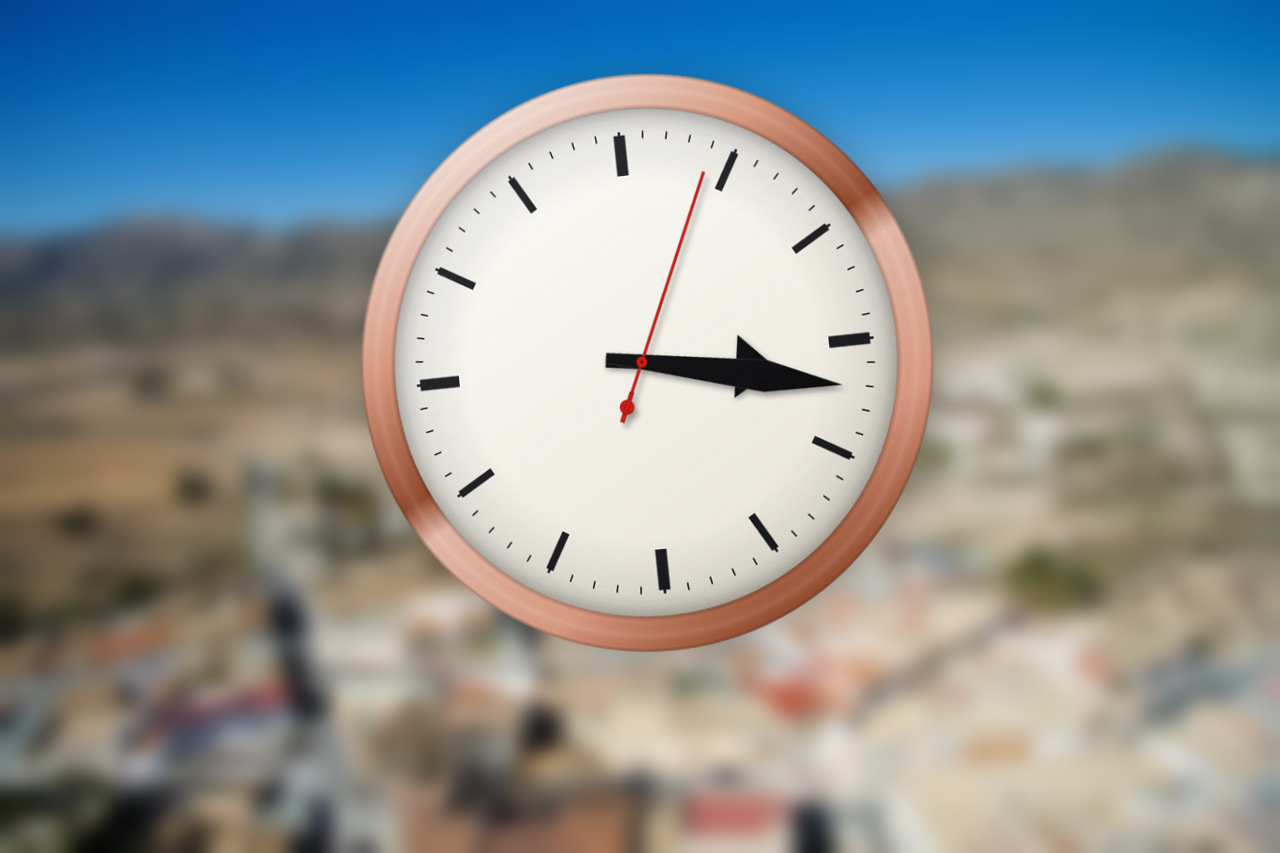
3:17:04
